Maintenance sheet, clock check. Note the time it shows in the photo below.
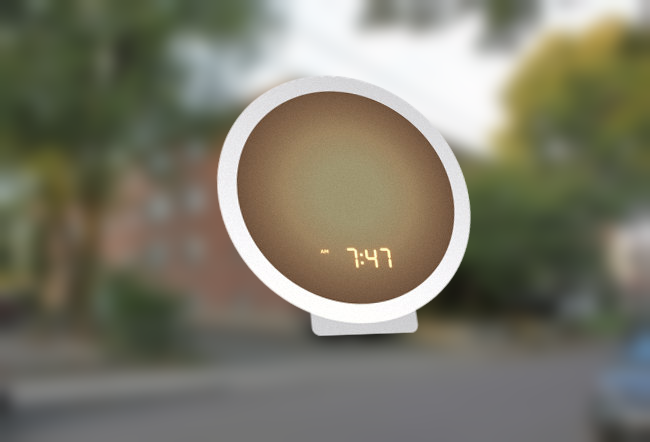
7:47
